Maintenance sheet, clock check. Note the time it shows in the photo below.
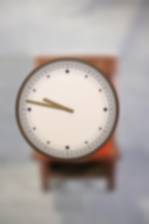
9:47
